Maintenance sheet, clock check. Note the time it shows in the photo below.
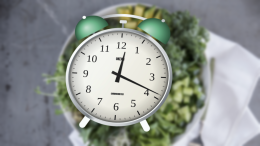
12:19
